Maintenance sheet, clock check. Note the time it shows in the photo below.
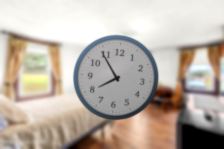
7:54
